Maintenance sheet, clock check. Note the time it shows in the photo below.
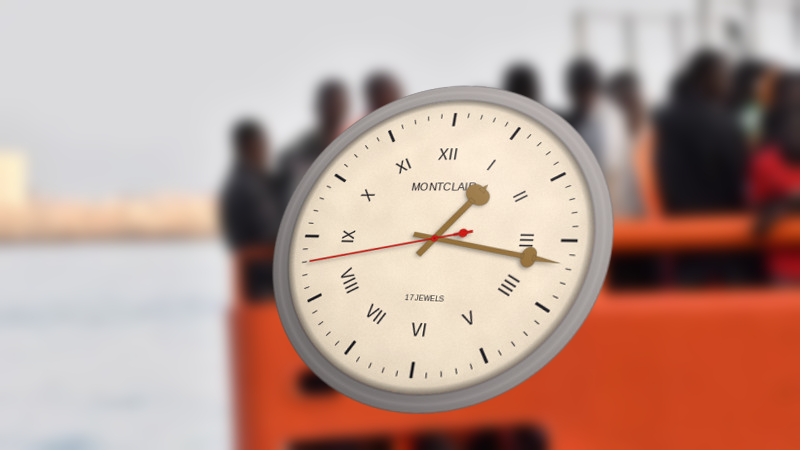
1:16:43
